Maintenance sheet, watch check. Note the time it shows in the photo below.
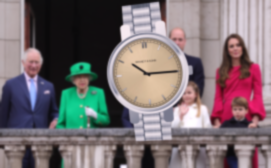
10:15
